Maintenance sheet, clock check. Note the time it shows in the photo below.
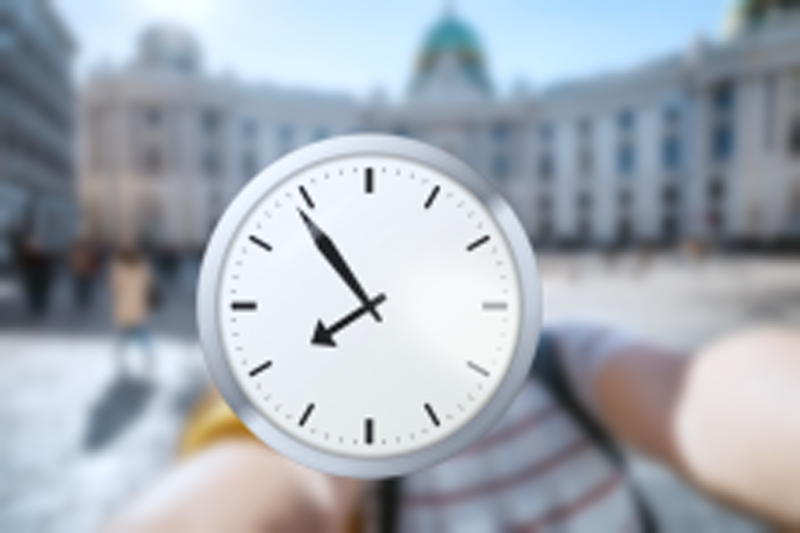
7:54
